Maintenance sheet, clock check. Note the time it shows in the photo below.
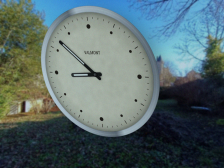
8:52
